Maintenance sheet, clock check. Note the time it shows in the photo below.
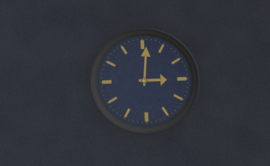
3:01
